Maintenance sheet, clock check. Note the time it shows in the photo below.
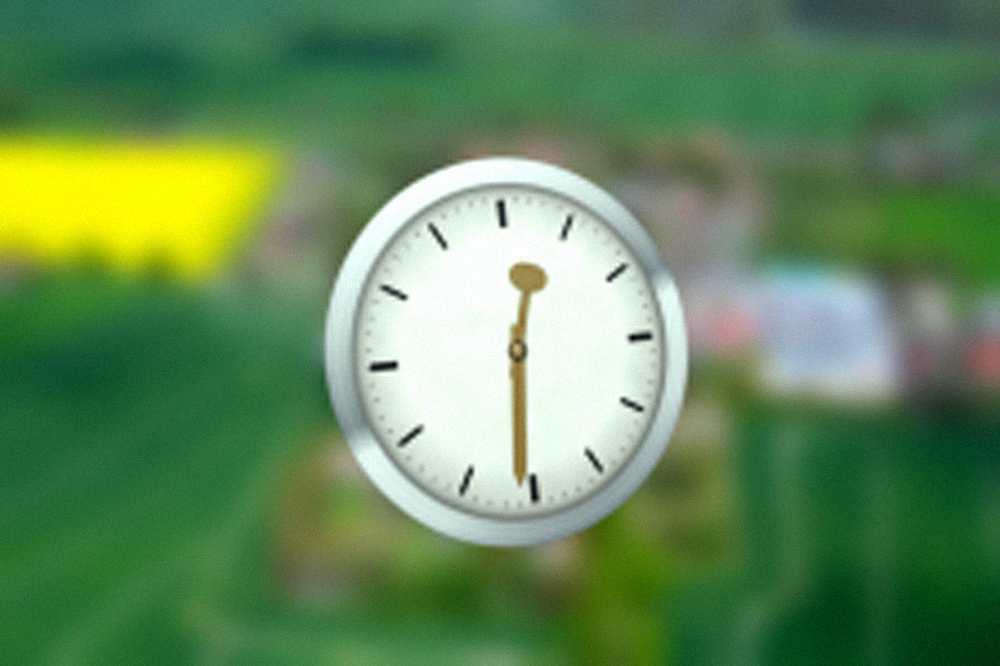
12:31
